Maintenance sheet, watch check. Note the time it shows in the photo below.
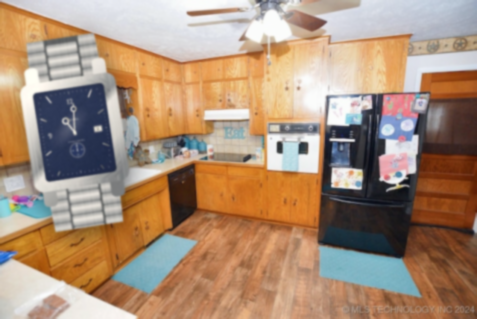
11:01
